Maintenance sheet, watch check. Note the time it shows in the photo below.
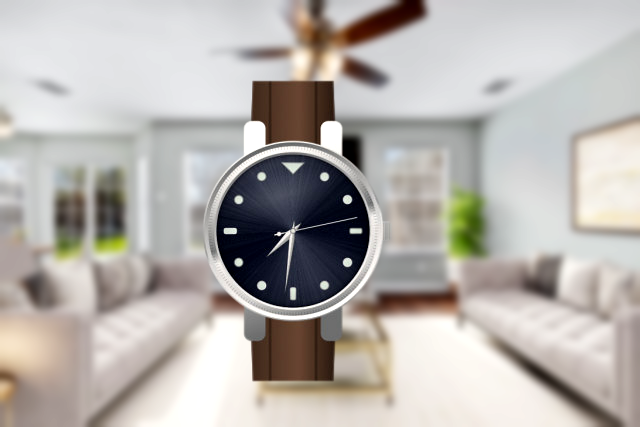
7:31:13
